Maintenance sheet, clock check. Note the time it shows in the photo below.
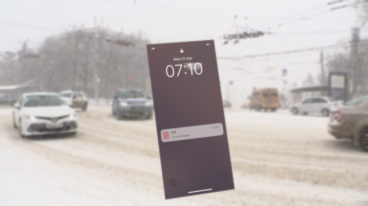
7:10
